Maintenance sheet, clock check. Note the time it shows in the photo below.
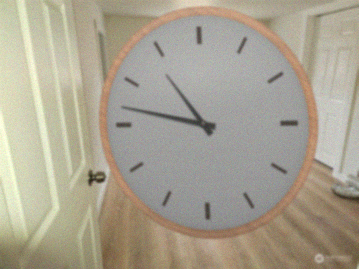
10:47
